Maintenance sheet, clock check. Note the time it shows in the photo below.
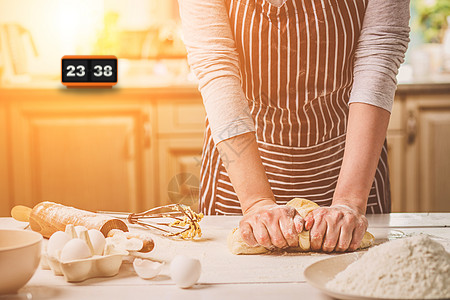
23:38
